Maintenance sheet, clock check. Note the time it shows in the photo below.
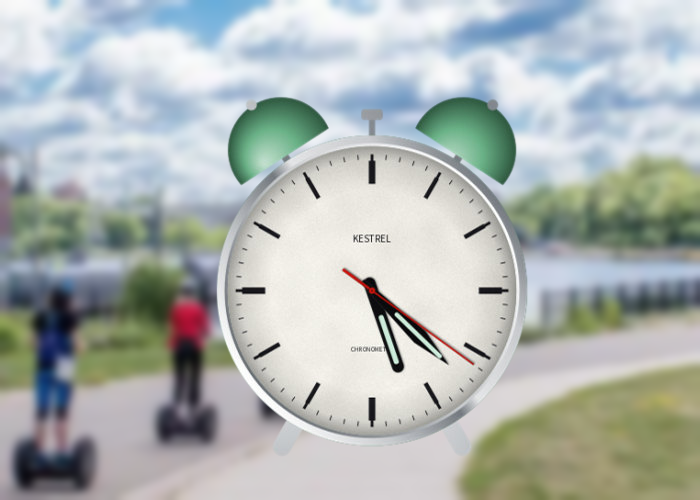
5:22:21
